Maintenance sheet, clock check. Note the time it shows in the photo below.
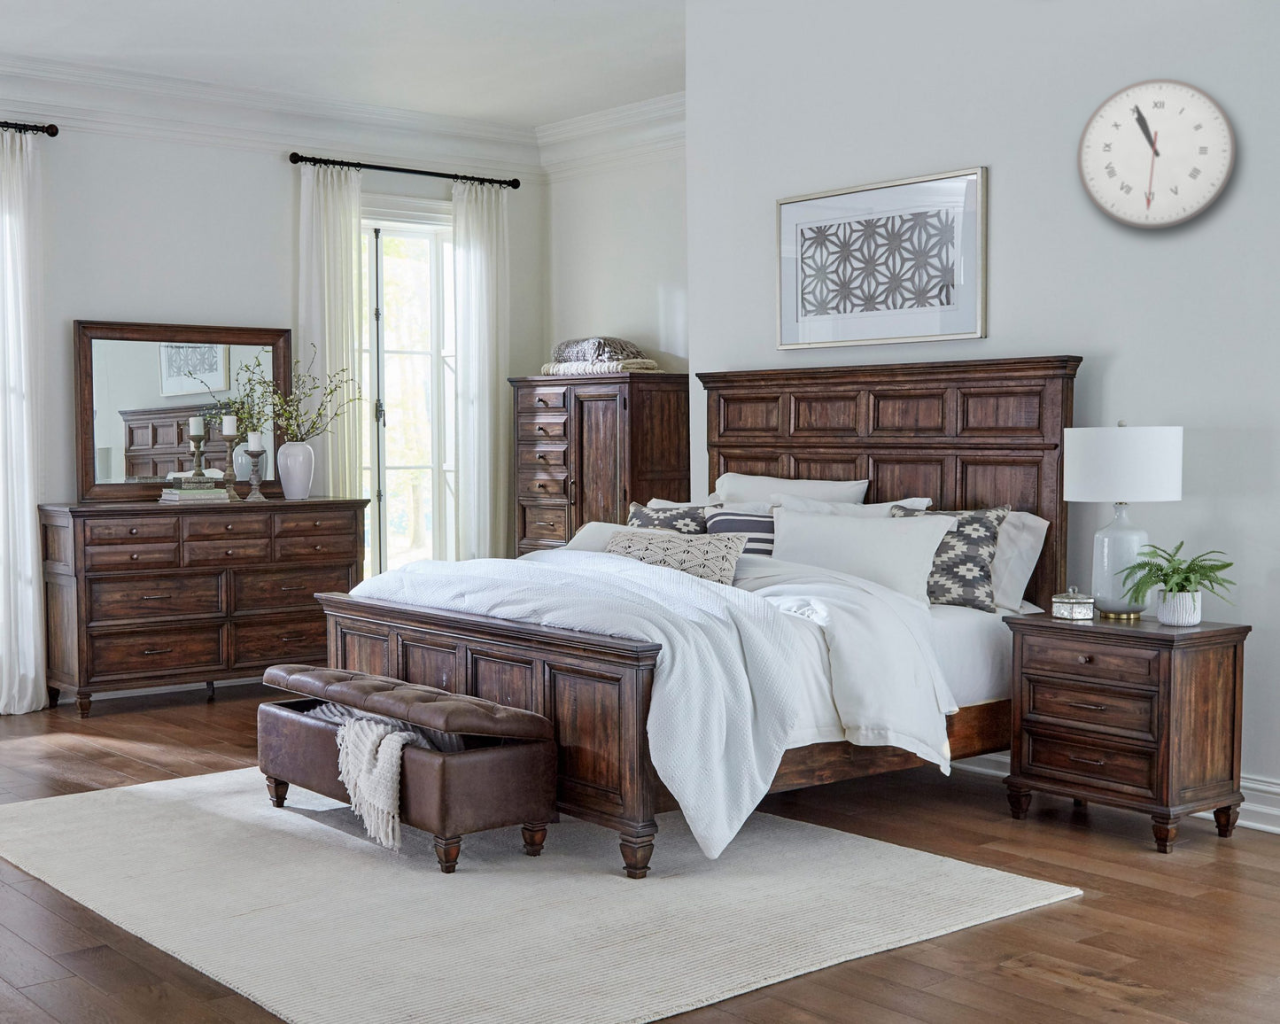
10:55:30
